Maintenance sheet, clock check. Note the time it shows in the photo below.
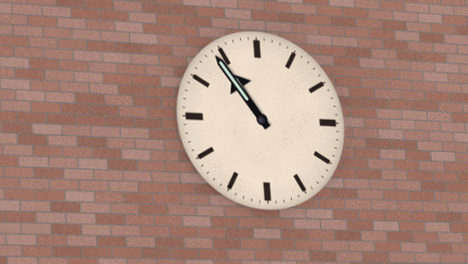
10:54
